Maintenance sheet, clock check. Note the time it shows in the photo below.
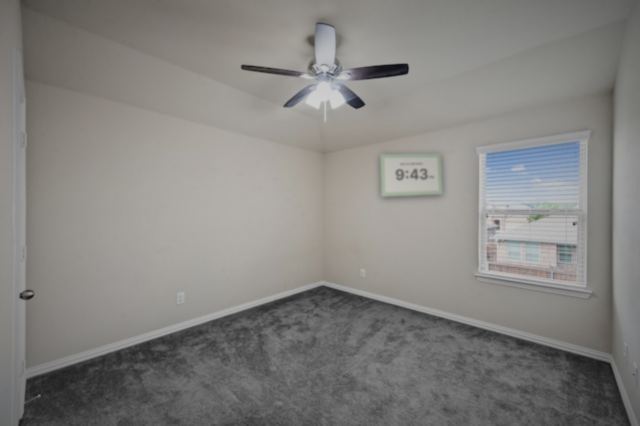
9:43
